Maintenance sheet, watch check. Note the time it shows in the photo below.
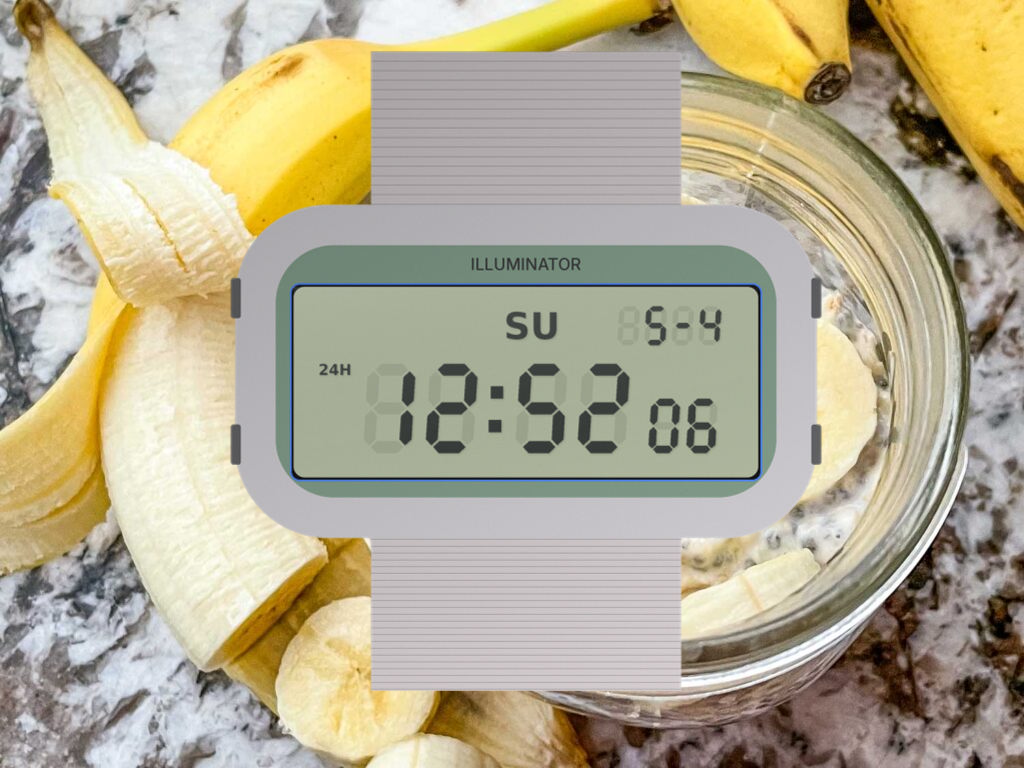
12:52:06
